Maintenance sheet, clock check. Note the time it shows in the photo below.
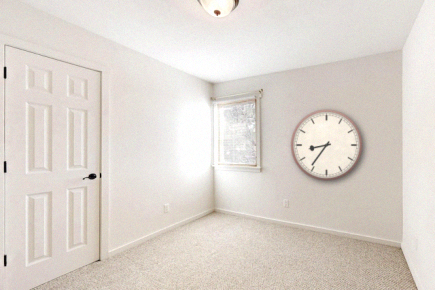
8:36
